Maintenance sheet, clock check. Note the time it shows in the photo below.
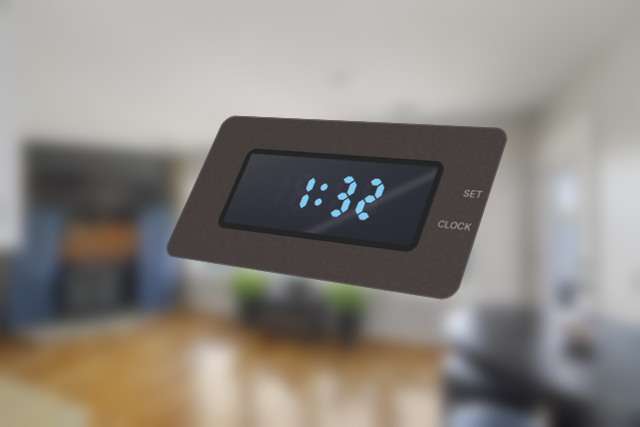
1:32
